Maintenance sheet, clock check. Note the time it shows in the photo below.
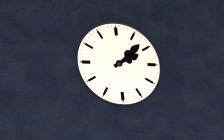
2:08
